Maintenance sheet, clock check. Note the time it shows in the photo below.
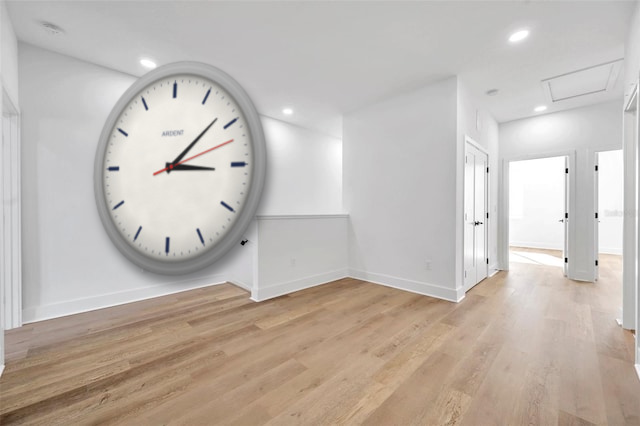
3:08:12
